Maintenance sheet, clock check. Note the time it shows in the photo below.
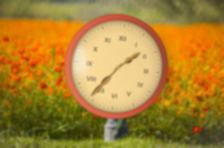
1:36
